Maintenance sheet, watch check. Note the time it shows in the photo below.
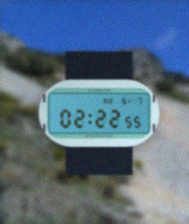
2:22:55
